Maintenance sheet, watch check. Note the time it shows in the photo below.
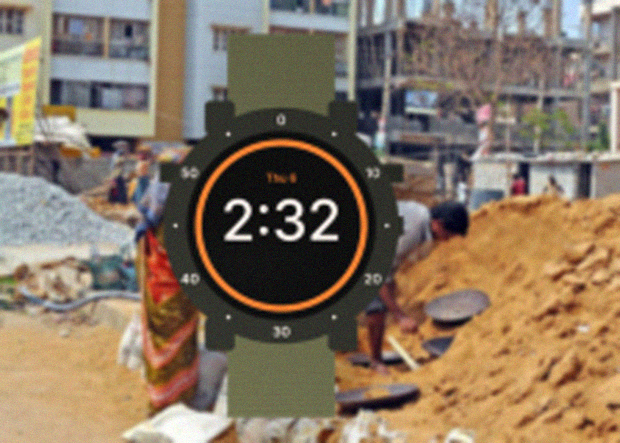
2:32
